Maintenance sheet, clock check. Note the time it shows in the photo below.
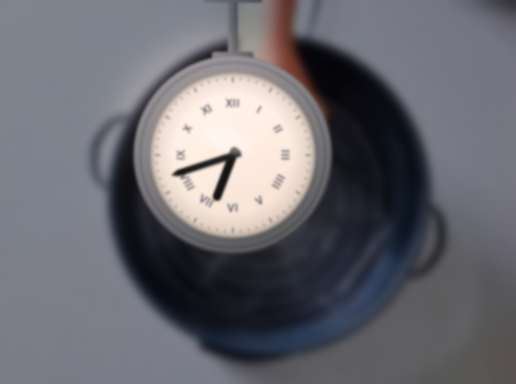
6:42
